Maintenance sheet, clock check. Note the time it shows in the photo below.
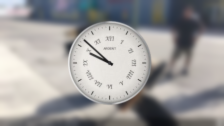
9:52
